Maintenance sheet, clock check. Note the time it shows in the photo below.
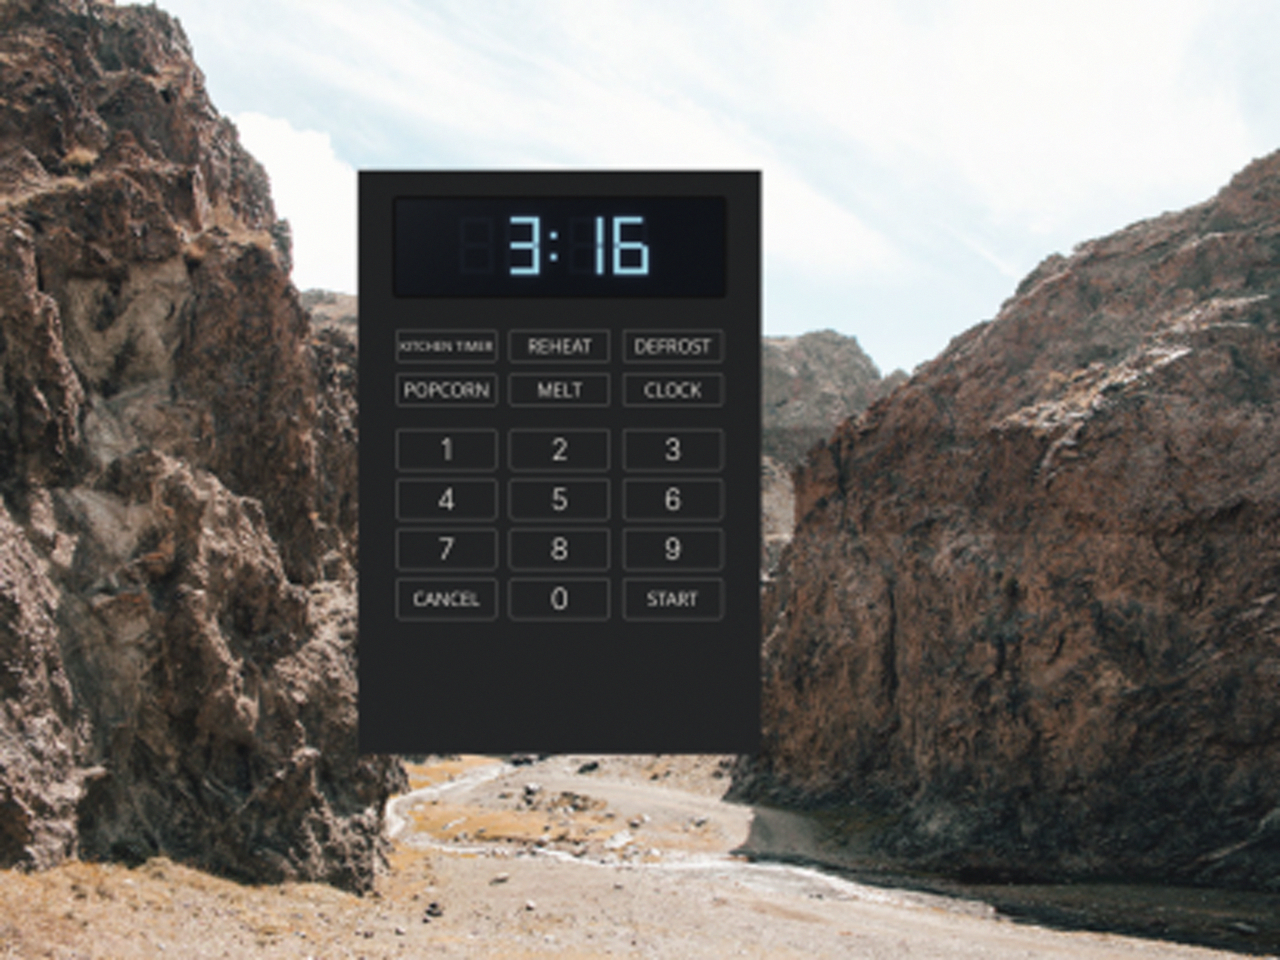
3:16
